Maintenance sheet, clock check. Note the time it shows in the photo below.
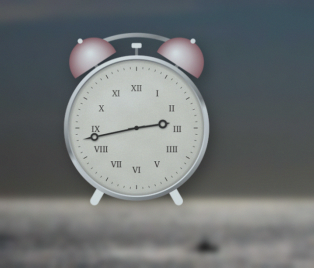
2:43
